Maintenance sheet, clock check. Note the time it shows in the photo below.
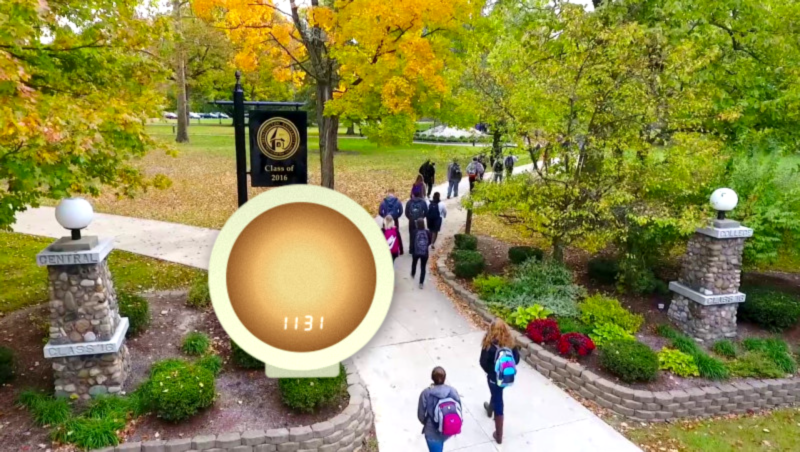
11:31
